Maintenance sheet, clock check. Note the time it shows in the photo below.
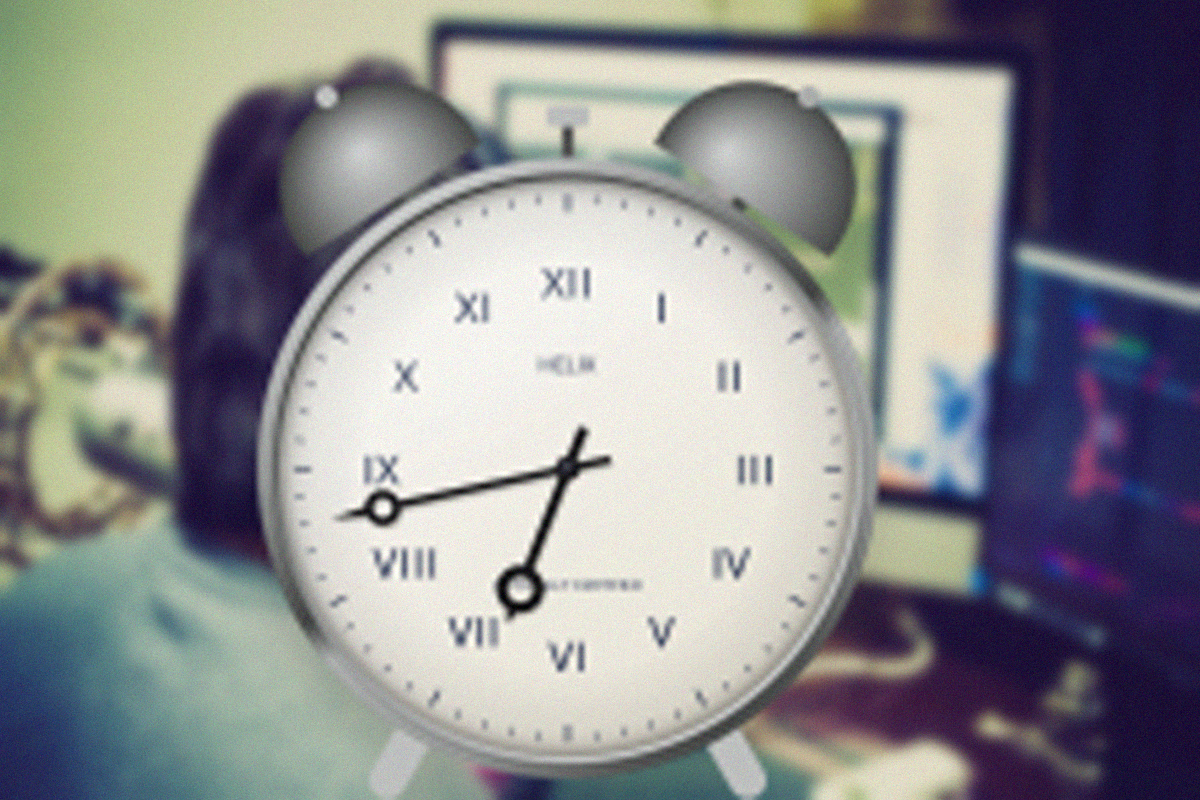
6:43
